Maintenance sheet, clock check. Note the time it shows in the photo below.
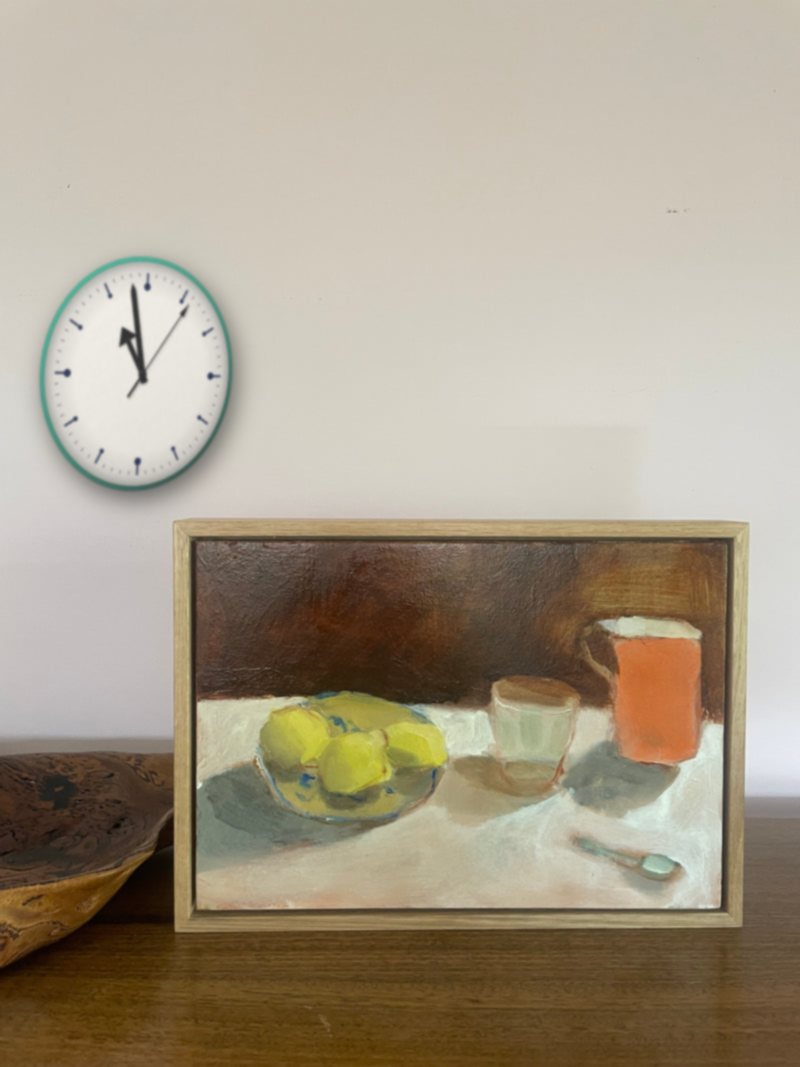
10:58:06
